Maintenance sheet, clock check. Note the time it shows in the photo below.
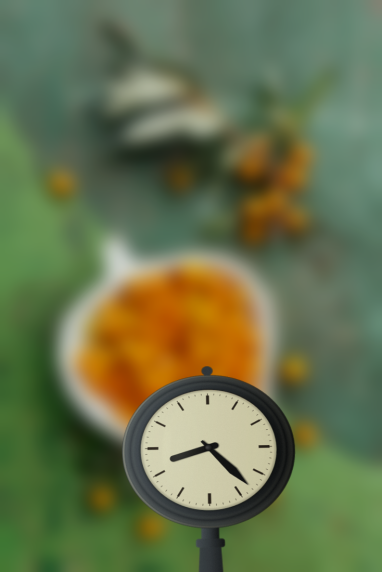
8:23
